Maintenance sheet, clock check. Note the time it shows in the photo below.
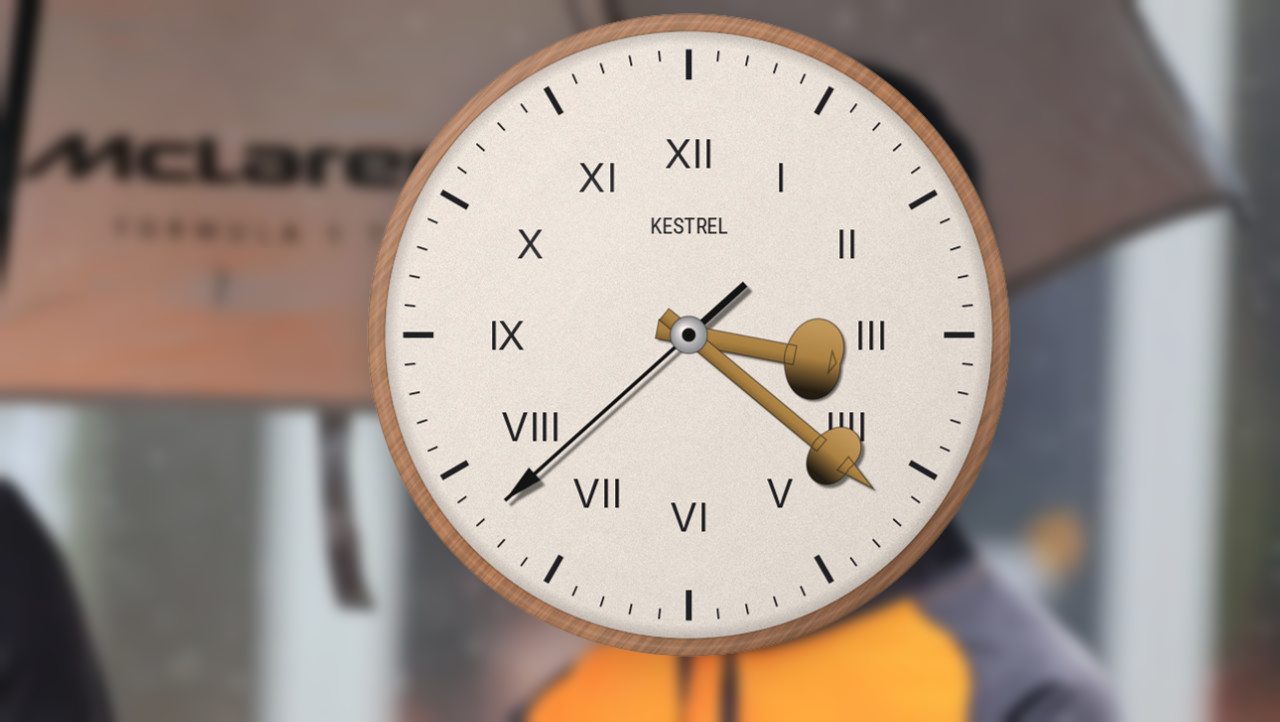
3:21:38
